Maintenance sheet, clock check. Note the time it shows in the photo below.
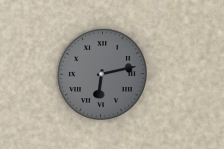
6:13
